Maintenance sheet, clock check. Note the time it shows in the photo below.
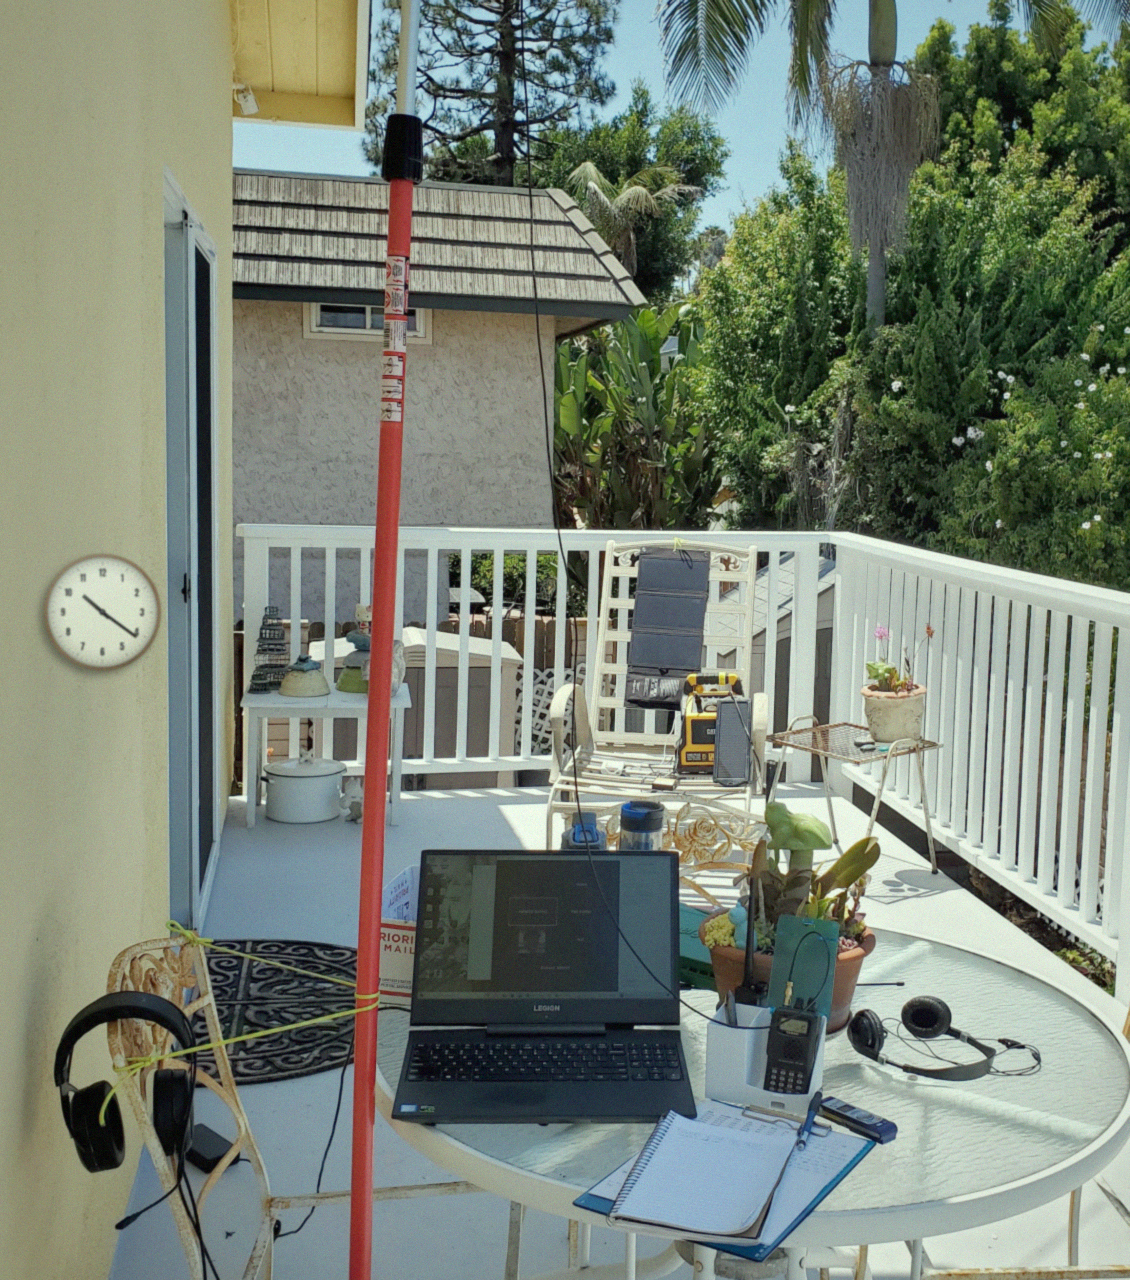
10:21
